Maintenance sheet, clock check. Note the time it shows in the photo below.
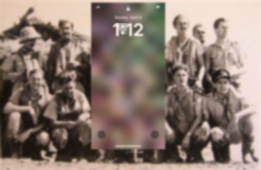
1:12
